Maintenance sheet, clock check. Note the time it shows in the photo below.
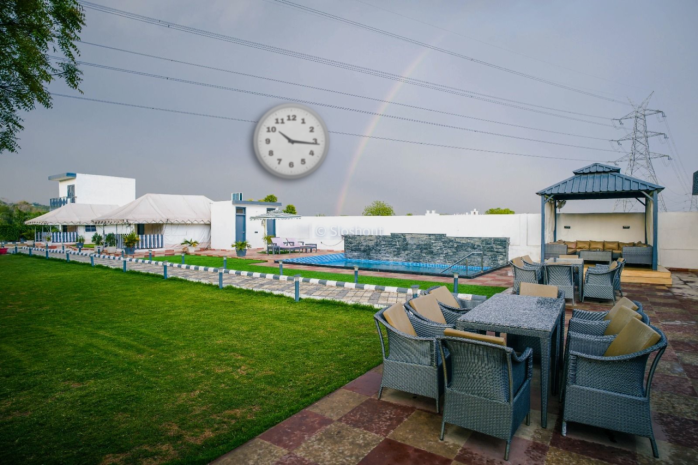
10:16
